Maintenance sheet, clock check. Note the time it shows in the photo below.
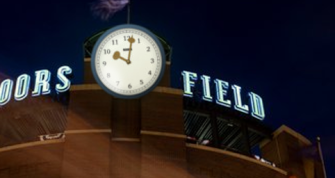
10:02
